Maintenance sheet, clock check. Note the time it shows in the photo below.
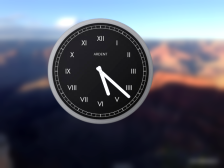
5:22
